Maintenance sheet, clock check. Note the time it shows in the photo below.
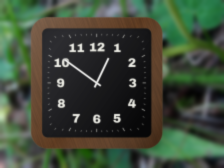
12:51
